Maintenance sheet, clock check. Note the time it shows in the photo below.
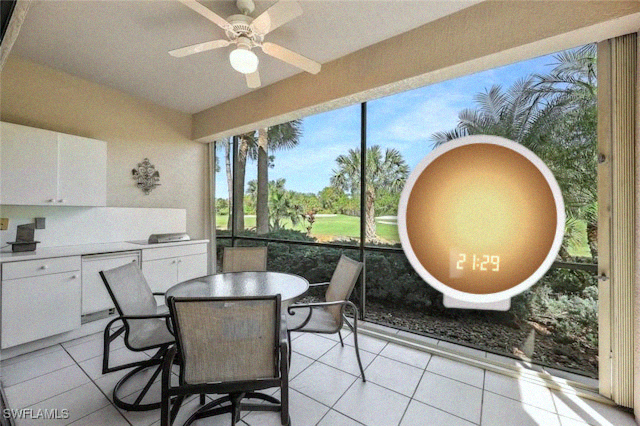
21:29
